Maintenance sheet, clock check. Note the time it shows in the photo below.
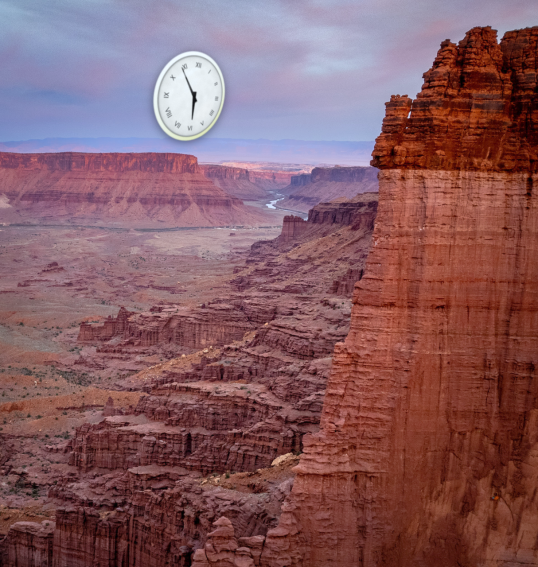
5:54
